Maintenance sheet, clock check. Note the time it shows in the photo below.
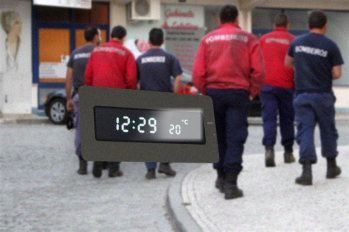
12:29
